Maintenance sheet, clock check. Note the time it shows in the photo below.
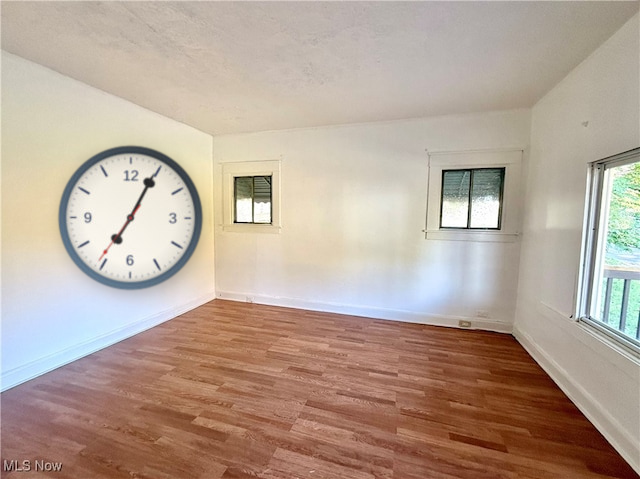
7:04:36
